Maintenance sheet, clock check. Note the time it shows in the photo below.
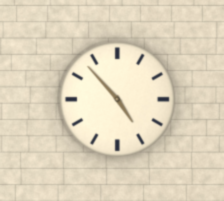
4:53
